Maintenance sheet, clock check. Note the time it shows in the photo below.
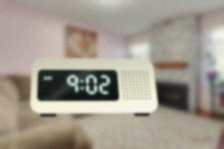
9:02
